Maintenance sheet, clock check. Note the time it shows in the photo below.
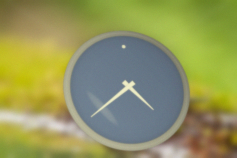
4:39
